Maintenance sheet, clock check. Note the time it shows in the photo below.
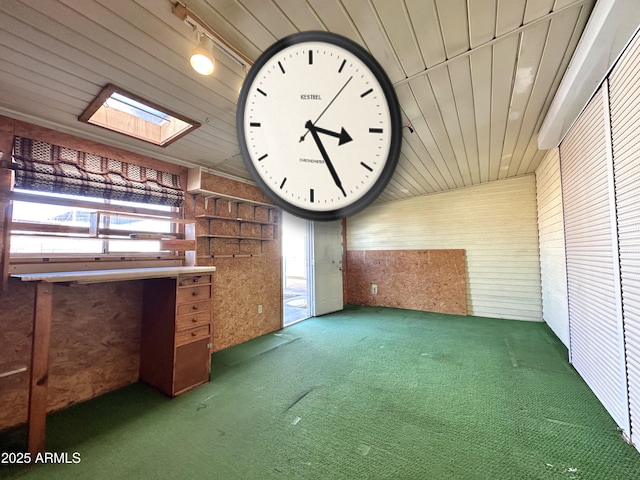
3:25:07
